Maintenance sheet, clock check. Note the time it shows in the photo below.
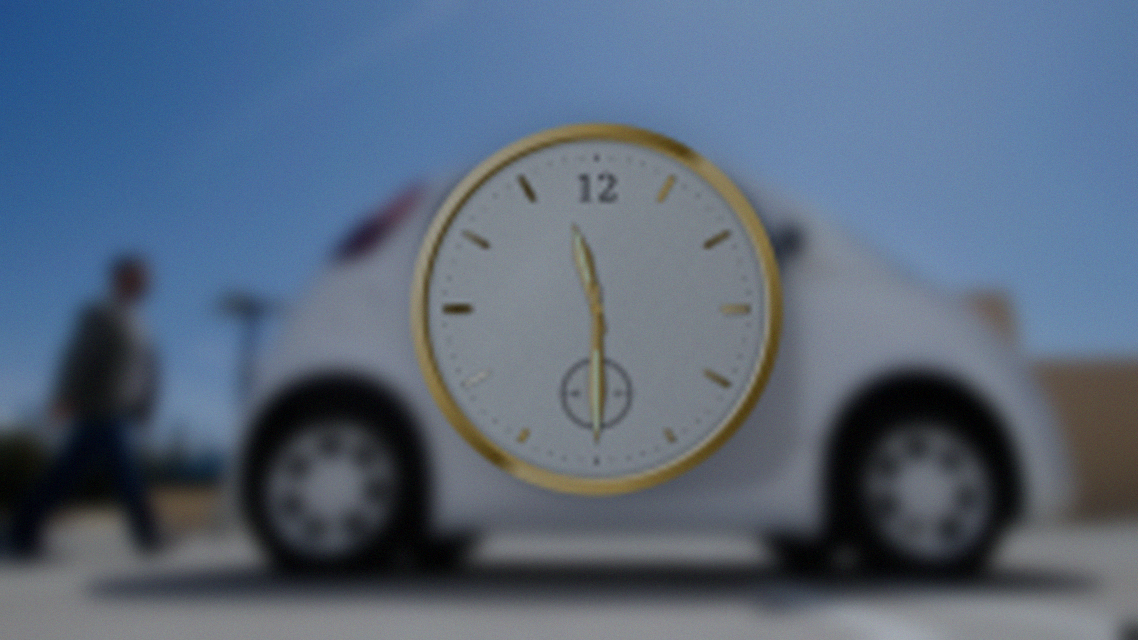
11:30
